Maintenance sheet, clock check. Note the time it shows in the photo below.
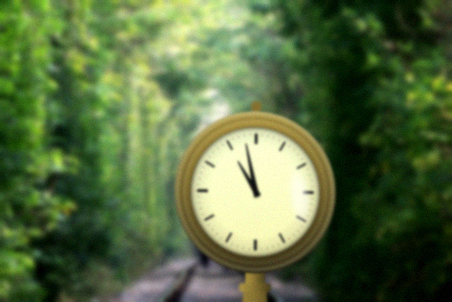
10:58
